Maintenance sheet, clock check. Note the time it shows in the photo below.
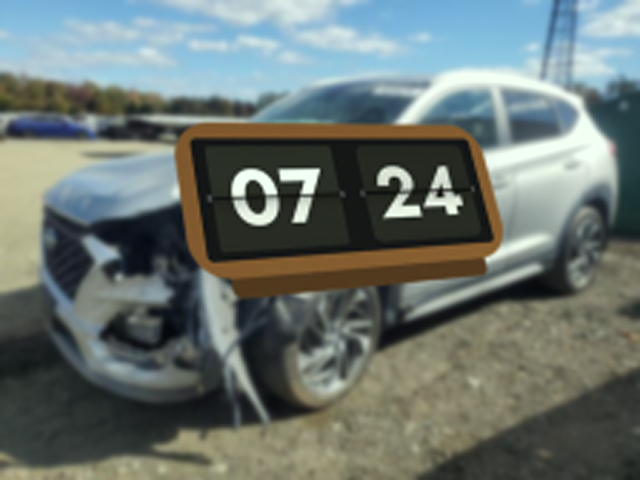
7:24
